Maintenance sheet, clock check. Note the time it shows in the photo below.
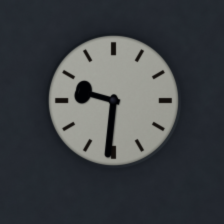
9:31
